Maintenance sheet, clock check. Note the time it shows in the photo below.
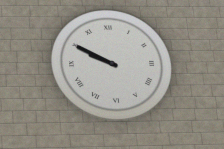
9:50
